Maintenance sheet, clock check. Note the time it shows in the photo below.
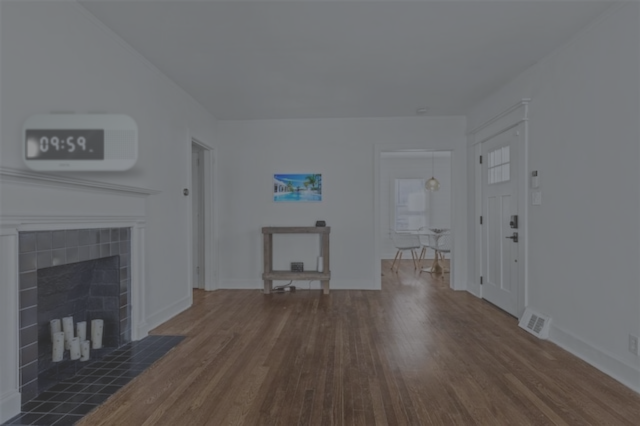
9:59
